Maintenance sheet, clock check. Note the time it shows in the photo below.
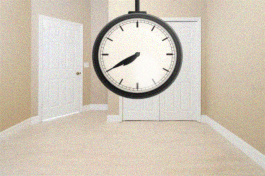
7:40
